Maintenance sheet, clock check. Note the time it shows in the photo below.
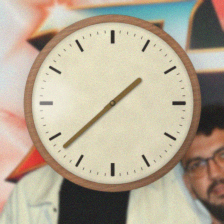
1:38
